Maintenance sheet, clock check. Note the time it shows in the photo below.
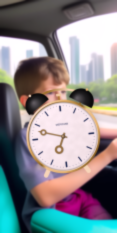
6:48
